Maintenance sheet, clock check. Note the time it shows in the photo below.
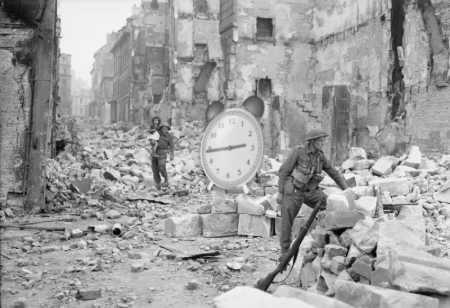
2:44
